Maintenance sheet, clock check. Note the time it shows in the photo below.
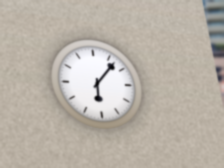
6:07
